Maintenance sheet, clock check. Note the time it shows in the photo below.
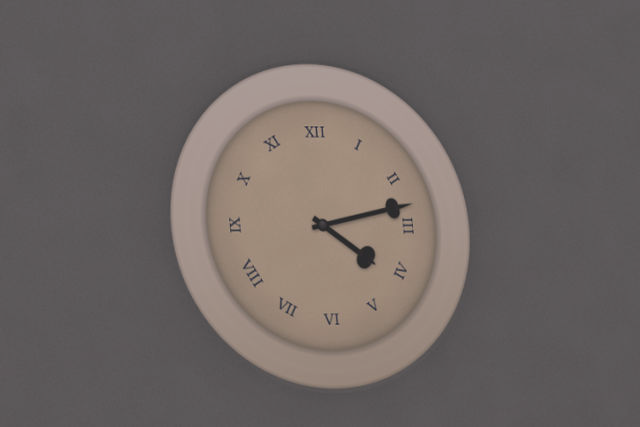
4:13
